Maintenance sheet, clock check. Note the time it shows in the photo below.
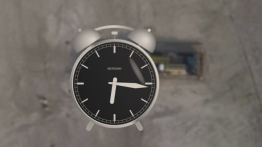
6:16
